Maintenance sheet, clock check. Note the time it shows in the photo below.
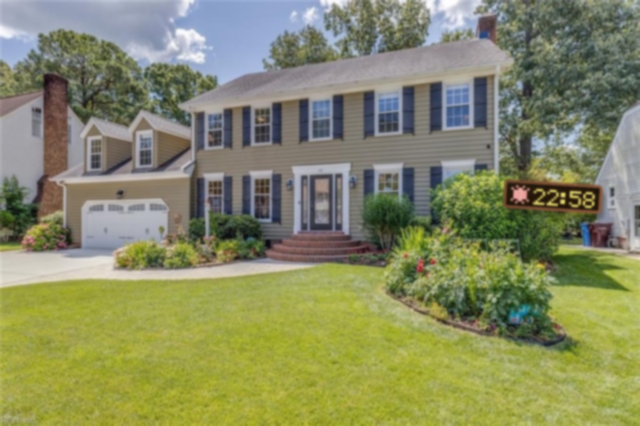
22:58
